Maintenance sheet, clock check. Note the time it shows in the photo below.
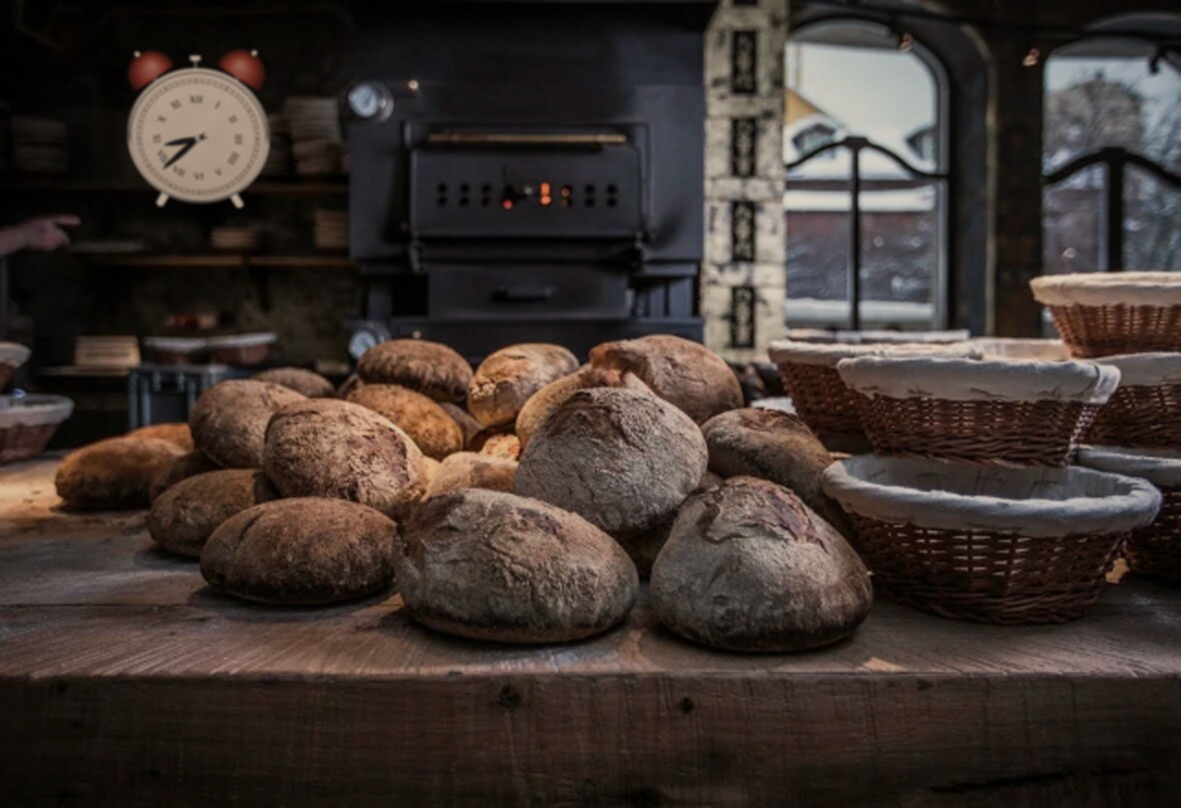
8:38
